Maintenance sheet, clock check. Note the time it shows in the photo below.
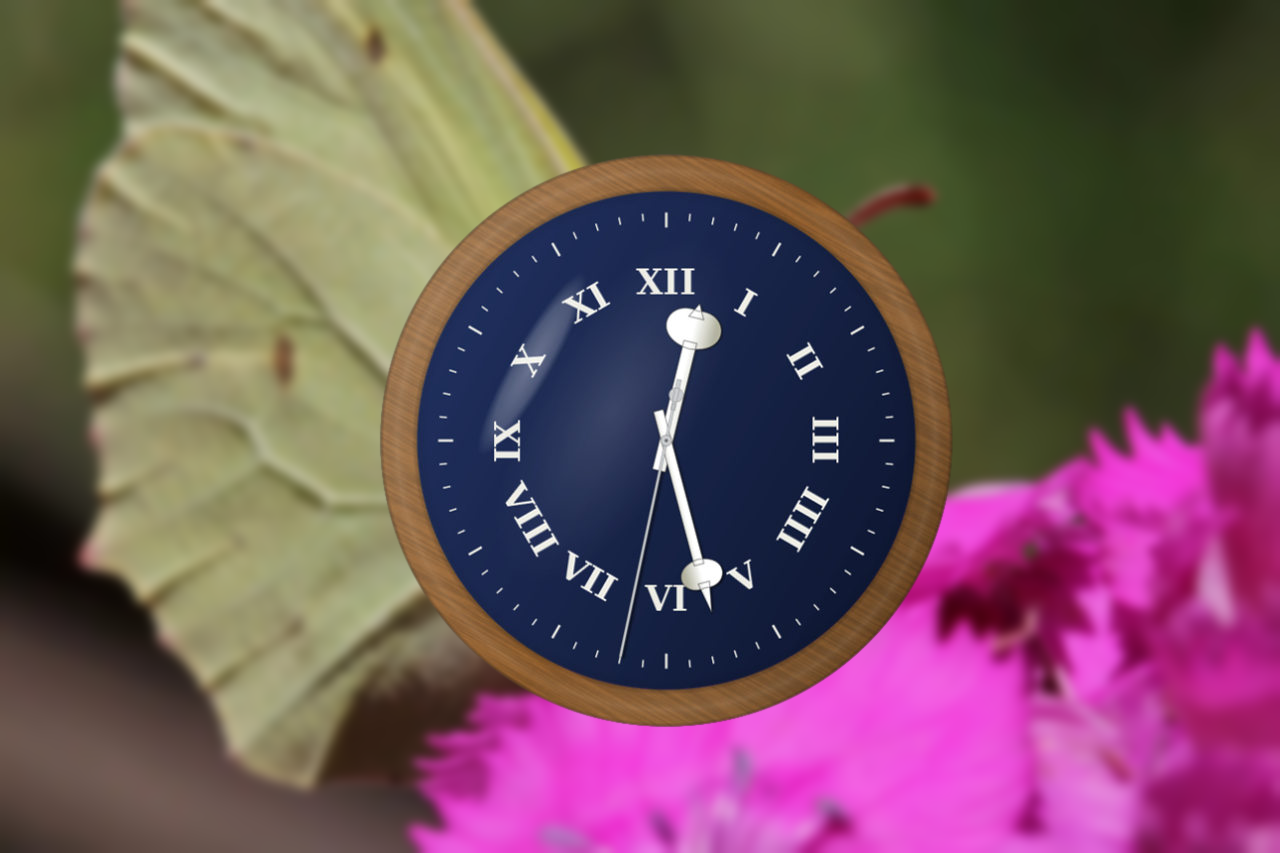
12:27:32
